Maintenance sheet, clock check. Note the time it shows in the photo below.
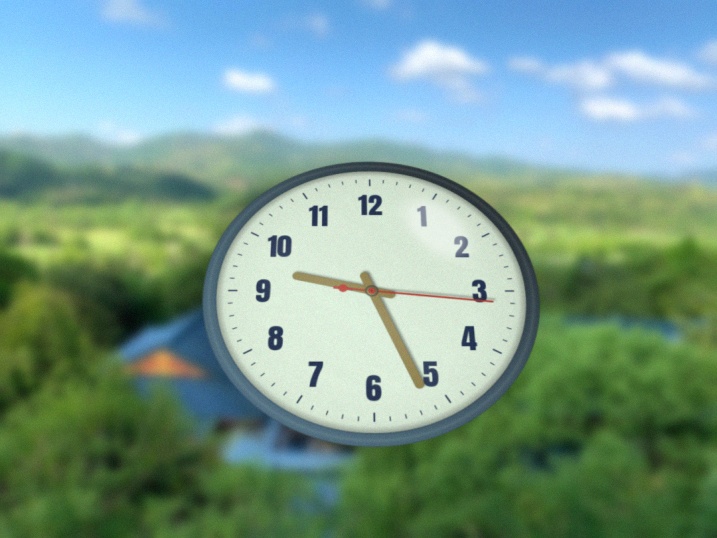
9:26:16
